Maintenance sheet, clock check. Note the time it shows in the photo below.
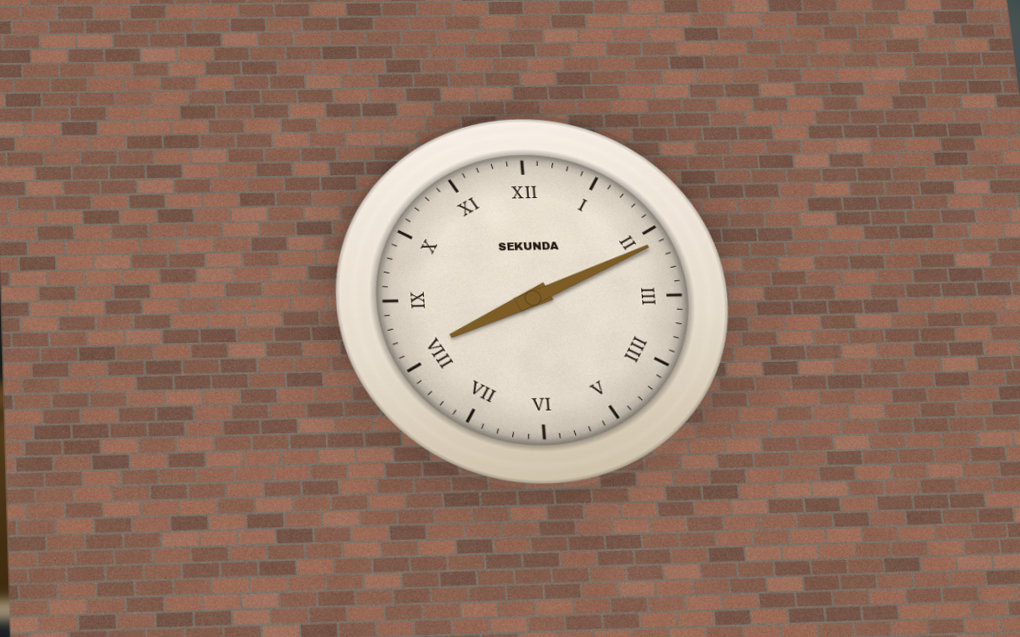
8:11
